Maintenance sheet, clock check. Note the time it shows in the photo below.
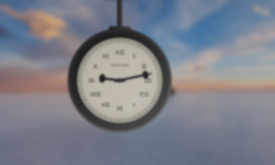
9:13
